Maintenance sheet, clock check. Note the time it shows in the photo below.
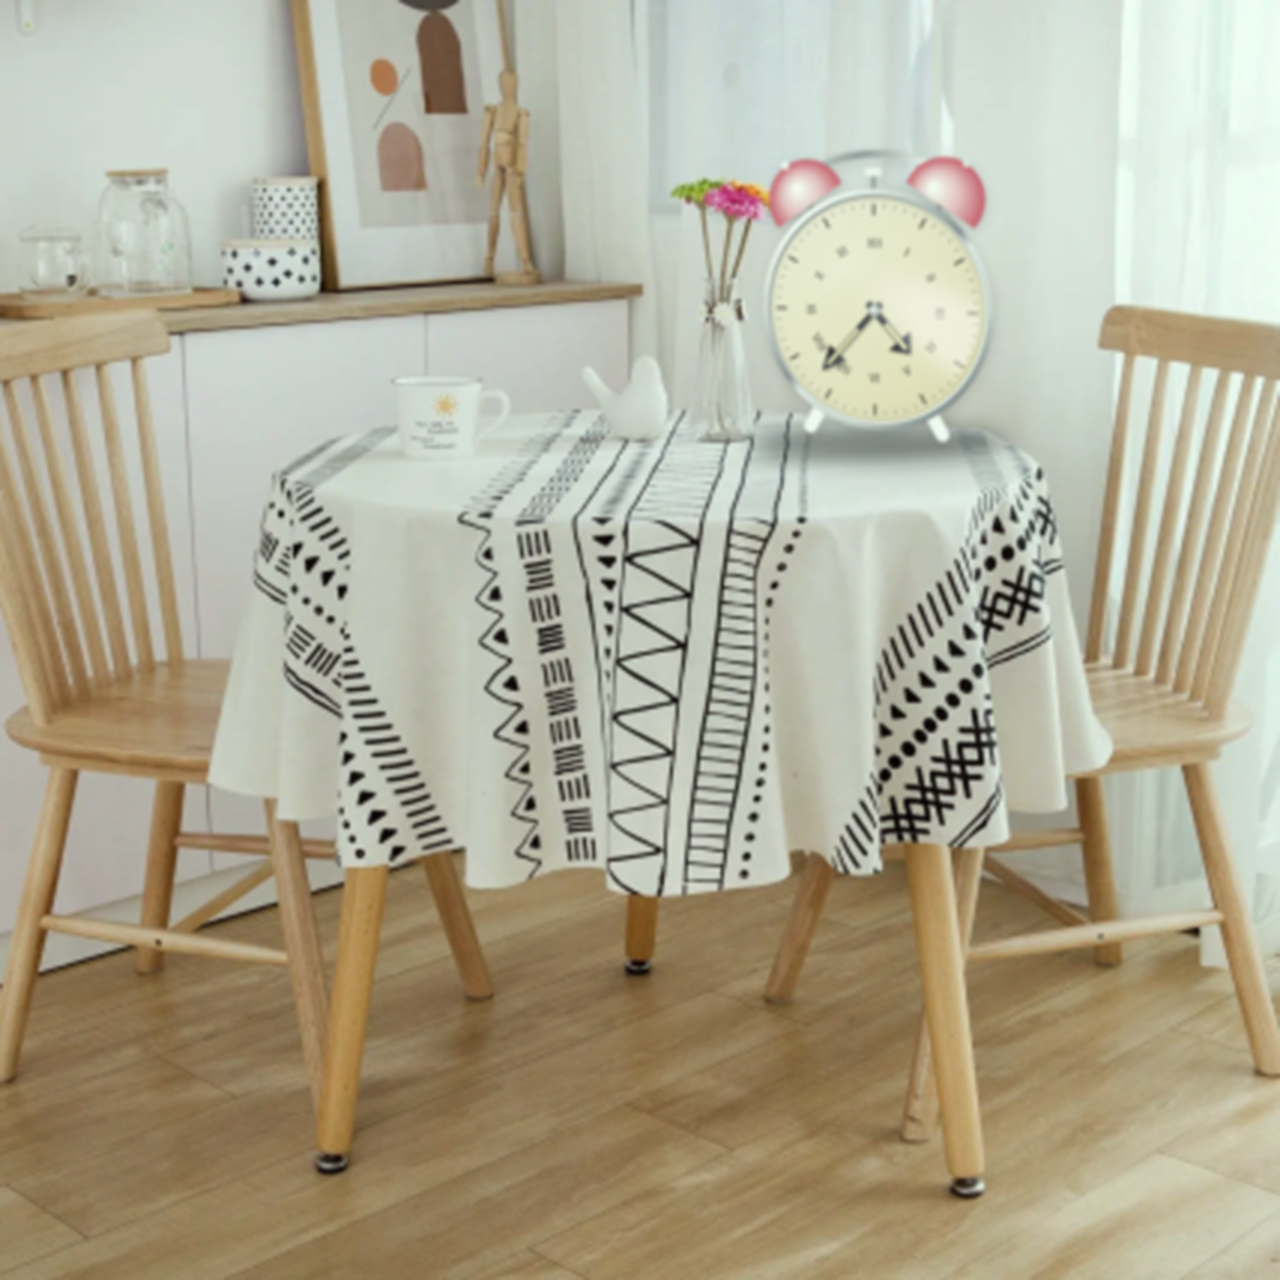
4:37
